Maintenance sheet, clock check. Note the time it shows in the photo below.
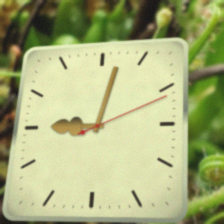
9:02:11
